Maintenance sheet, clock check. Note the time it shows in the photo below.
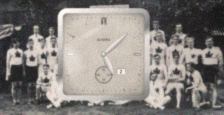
5:08
